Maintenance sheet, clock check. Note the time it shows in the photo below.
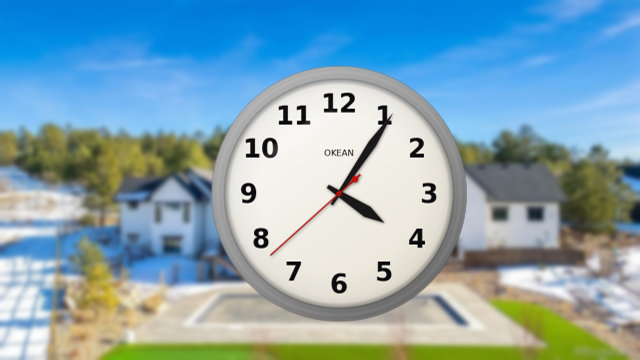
4:05:38
